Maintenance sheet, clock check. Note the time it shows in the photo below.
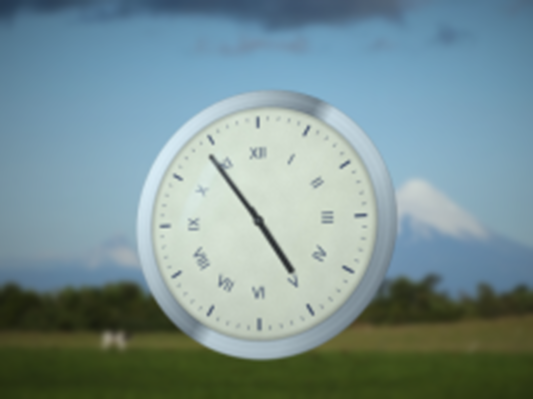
4:54
